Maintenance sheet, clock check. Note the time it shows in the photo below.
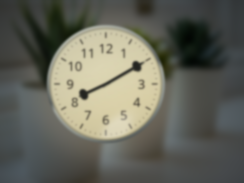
8:10
